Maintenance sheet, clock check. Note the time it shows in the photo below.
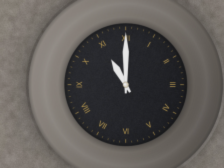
11:00
